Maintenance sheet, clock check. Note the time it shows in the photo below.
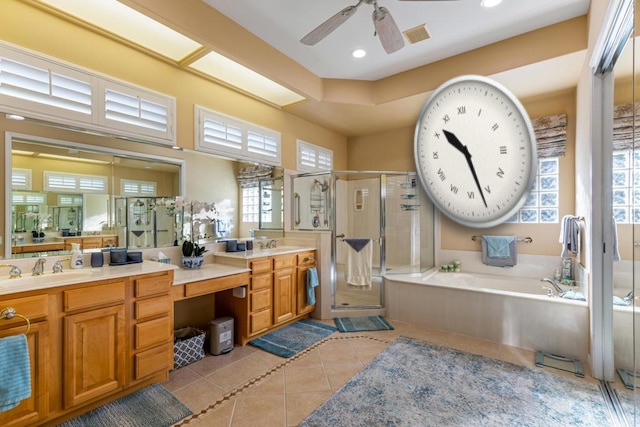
10:27
